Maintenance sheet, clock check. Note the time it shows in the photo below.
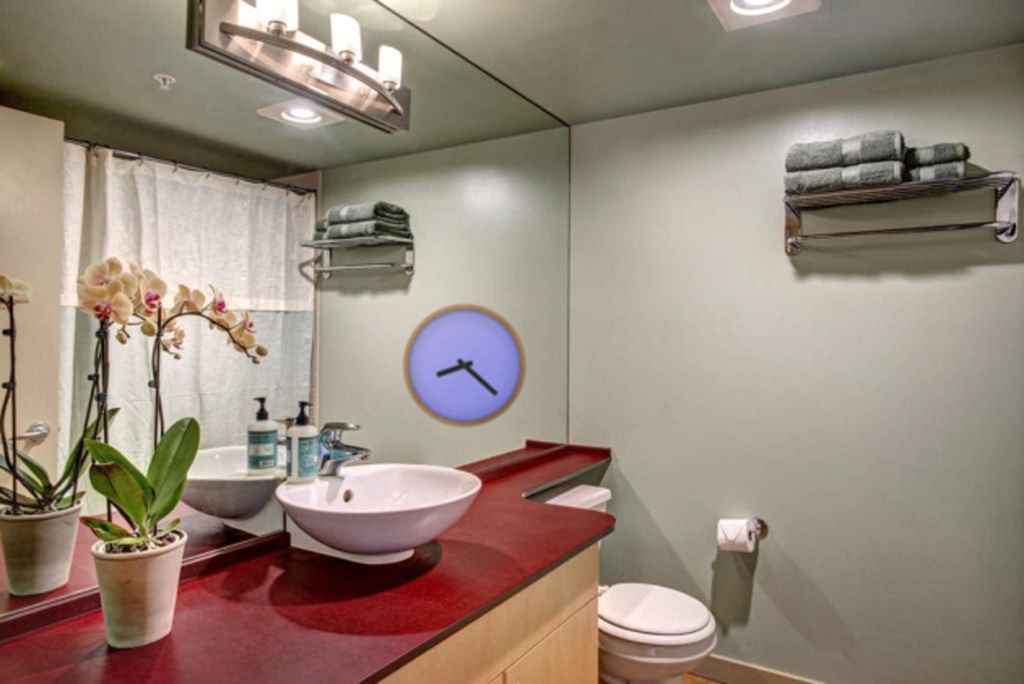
8:22
